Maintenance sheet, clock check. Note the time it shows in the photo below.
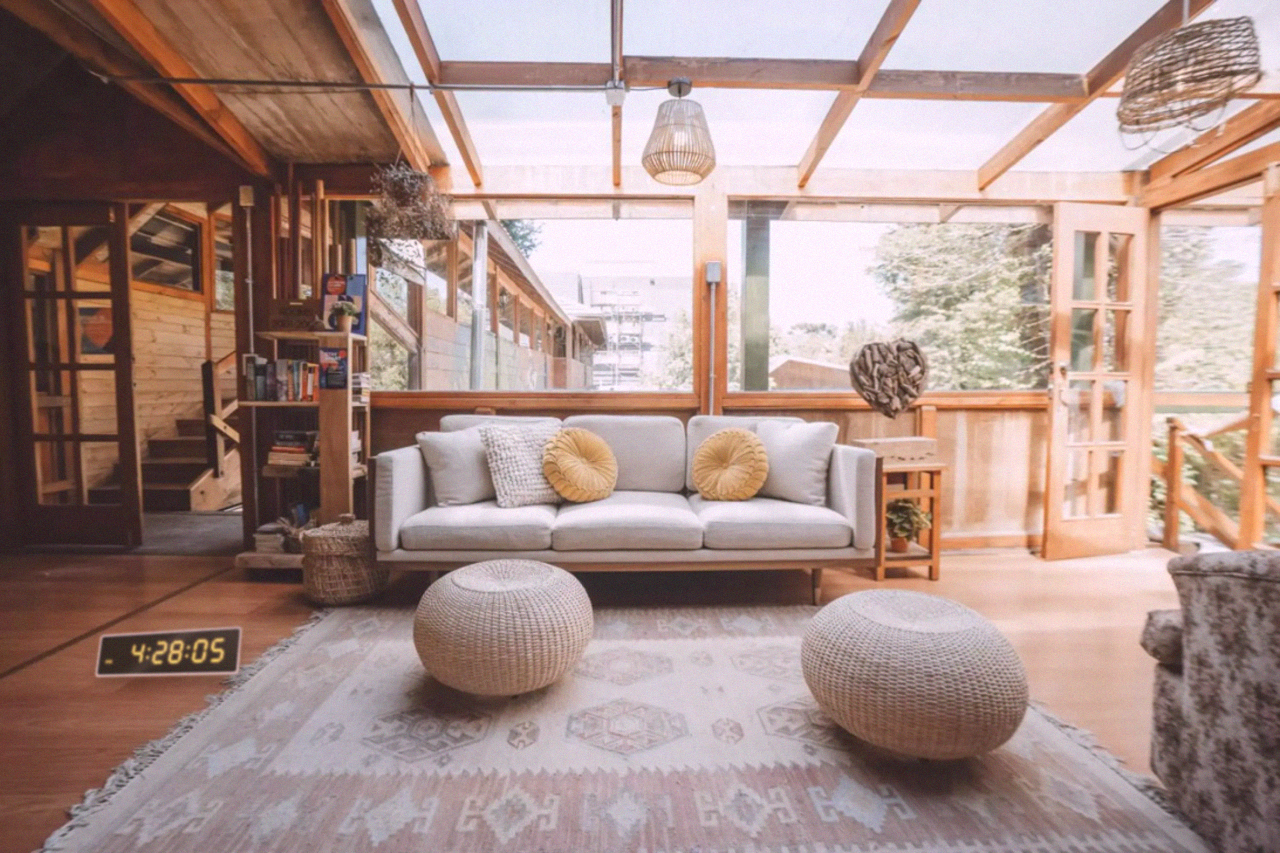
4:28:05
